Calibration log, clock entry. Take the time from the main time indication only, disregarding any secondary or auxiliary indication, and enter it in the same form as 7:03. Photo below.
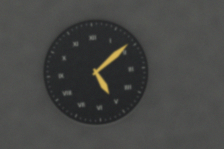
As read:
5:09
